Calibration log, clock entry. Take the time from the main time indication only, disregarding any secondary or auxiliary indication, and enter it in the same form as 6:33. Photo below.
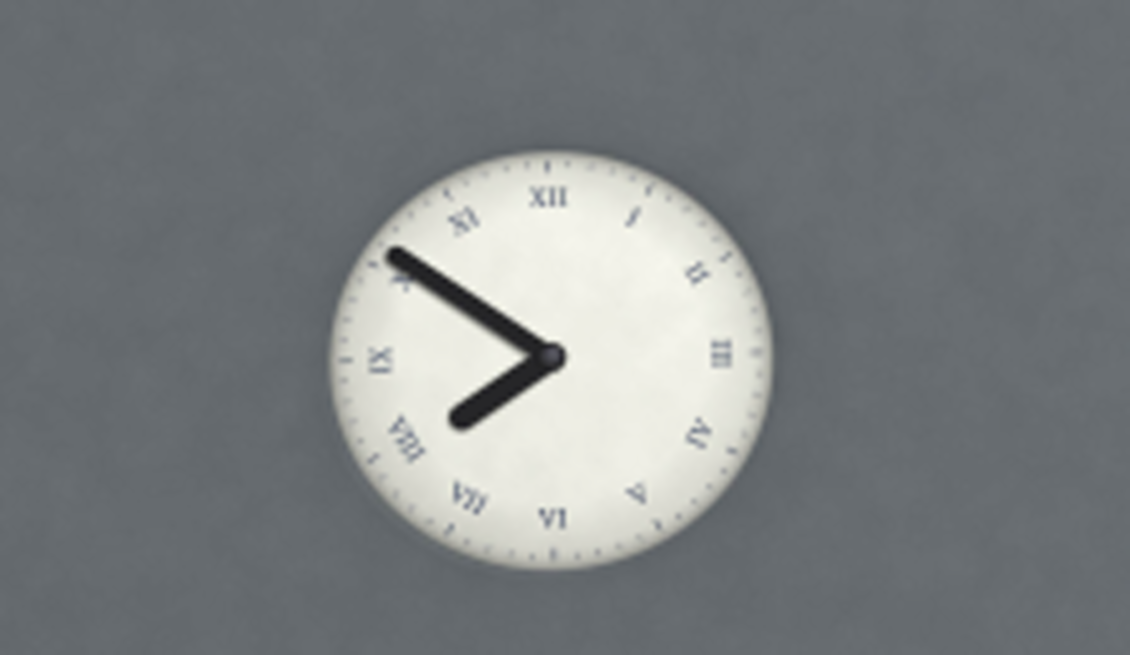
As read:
7:51
